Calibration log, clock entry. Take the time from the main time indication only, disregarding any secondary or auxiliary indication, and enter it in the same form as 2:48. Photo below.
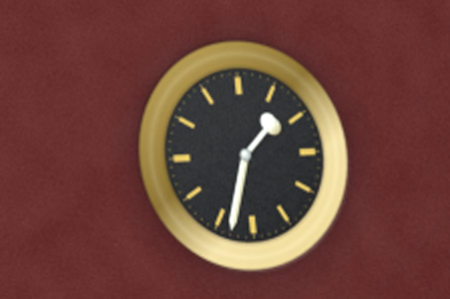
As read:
1:33
